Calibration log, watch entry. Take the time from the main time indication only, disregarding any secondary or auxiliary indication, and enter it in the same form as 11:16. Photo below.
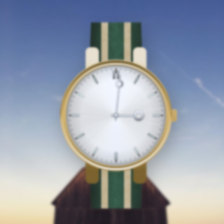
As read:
3:01
